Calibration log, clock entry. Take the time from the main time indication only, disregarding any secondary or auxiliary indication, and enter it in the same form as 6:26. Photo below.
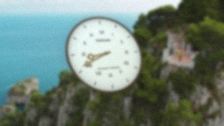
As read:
8:41
